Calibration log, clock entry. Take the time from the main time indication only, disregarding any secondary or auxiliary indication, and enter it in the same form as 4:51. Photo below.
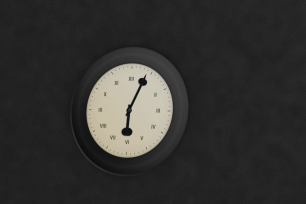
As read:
6:04
